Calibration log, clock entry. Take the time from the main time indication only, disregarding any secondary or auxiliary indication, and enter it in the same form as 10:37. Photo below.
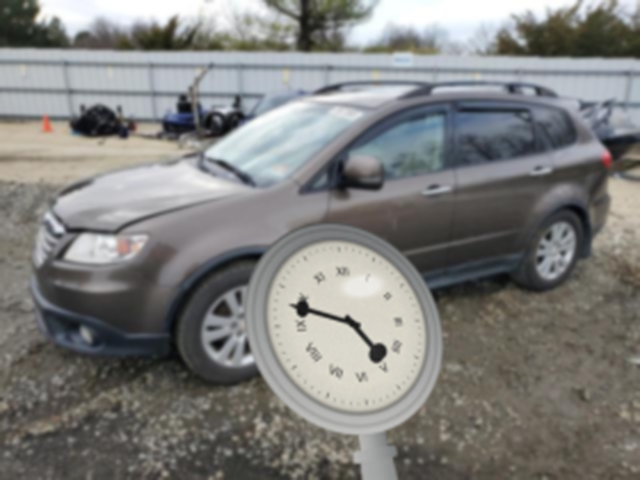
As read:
4:48
